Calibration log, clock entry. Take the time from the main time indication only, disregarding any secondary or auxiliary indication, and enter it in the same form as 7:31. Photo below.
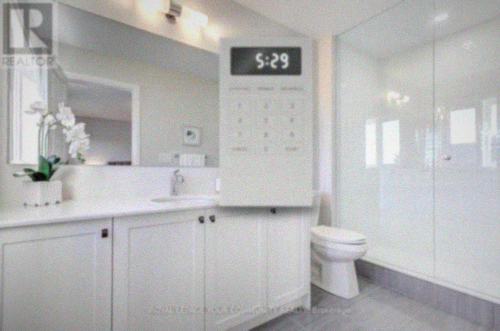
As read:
5:29
